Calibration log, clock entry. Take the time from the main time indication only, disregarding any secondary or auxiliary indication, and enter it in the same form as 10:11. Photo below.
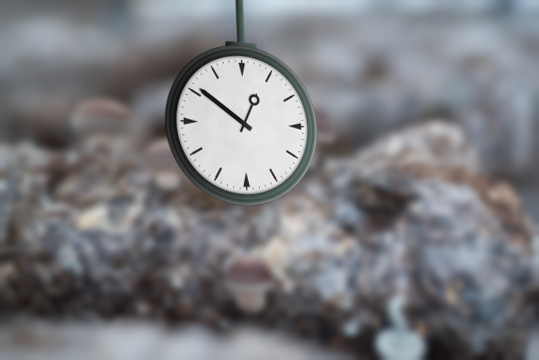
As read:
12:51
